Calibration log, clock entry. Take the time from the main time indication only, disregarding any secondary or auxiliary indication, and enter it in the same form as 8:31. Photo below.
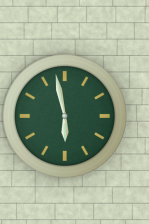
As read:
5:58
